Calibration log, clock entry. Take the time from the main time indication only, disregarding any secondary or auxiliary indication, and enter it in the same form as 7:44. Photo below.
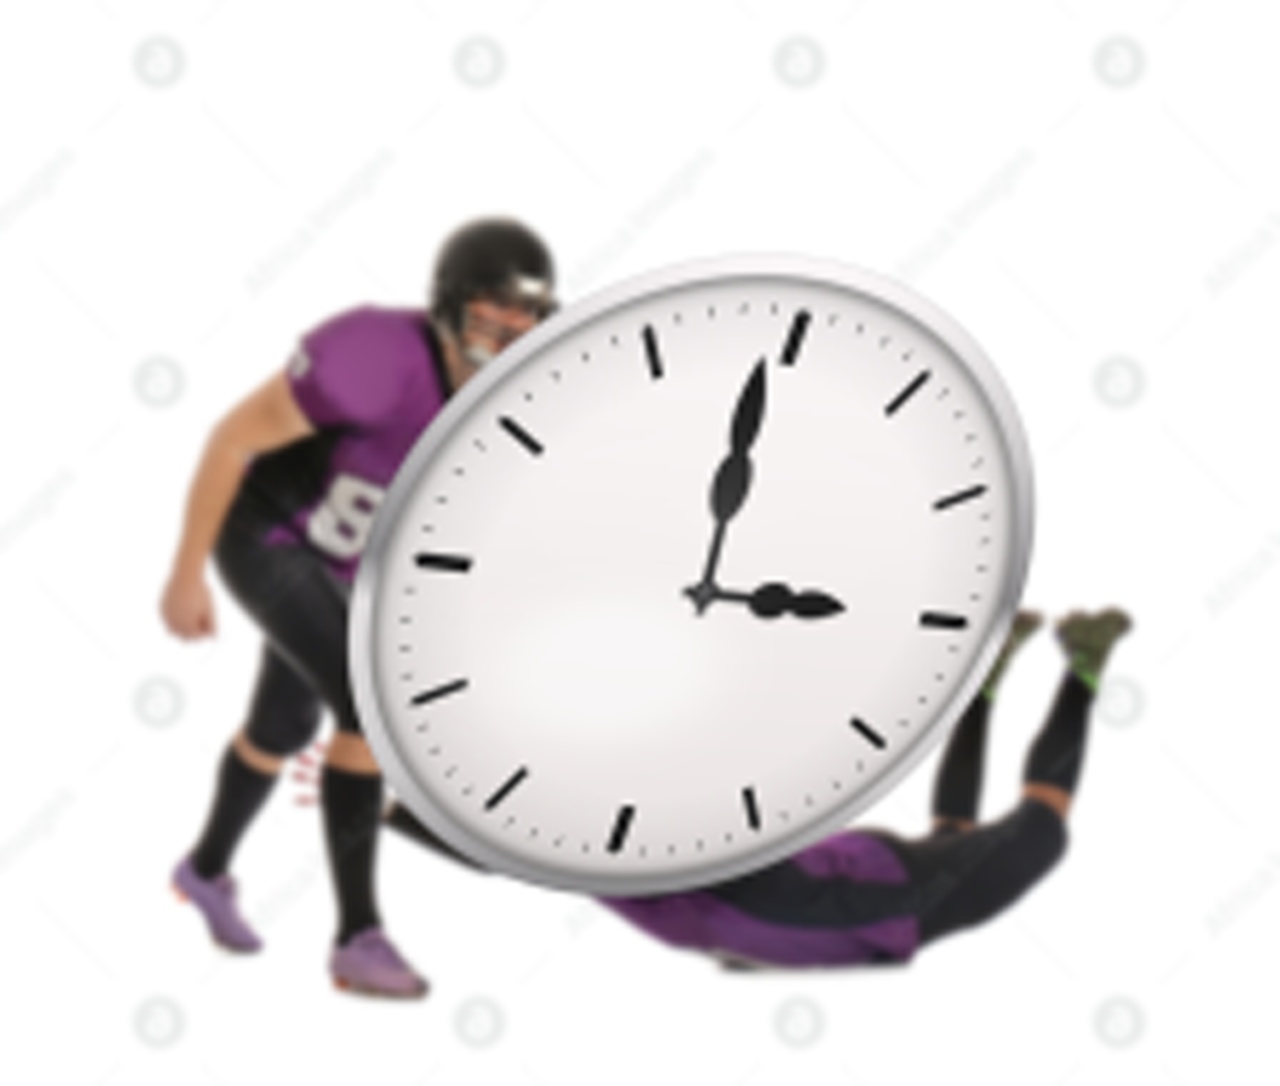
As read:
2:59
